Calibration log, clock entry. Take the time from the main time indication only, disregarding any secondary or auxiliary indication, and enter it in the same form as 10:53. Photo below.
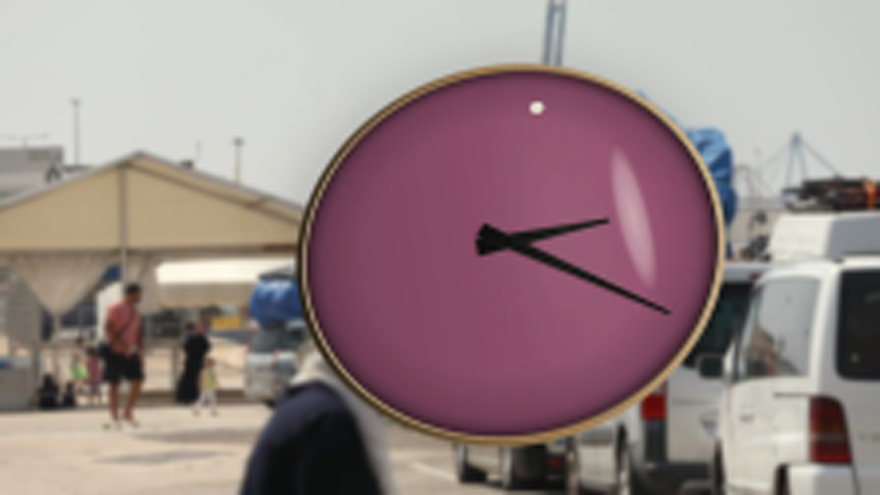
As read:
2:18
